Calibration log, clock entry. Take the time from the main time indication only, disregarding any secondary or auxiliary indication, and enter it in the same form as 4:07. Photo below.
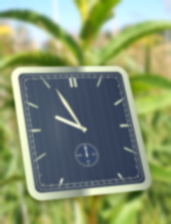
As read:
9:56
